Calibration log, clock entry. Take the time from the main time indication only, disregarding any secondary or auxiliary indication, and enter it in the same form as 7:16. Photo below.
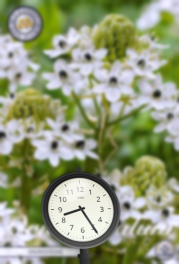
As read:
8:25
